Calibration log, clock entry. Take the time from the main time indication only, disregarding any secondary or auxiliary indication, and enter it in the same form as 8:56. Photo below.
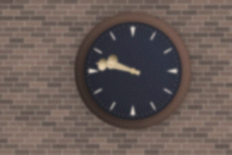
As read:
9:47
